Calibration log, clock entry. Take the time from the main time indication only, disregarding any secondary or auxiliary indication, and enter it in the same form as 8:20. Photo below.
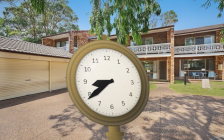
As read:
8:39
